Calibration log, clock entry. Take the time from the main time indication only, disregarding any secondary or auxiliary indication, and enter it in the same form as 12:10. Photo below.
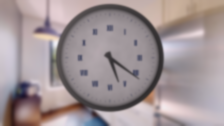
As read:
5:21
